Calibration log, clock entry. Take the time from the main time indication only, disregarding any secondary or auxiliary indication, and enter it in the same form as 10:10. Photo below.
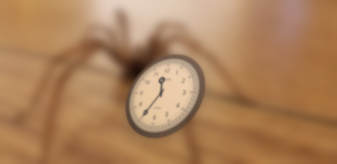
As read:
11:35
